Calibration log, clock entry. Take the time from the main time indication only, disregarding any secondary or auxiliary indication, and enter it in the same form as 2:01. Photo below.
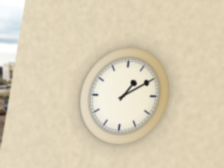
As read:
1:10
